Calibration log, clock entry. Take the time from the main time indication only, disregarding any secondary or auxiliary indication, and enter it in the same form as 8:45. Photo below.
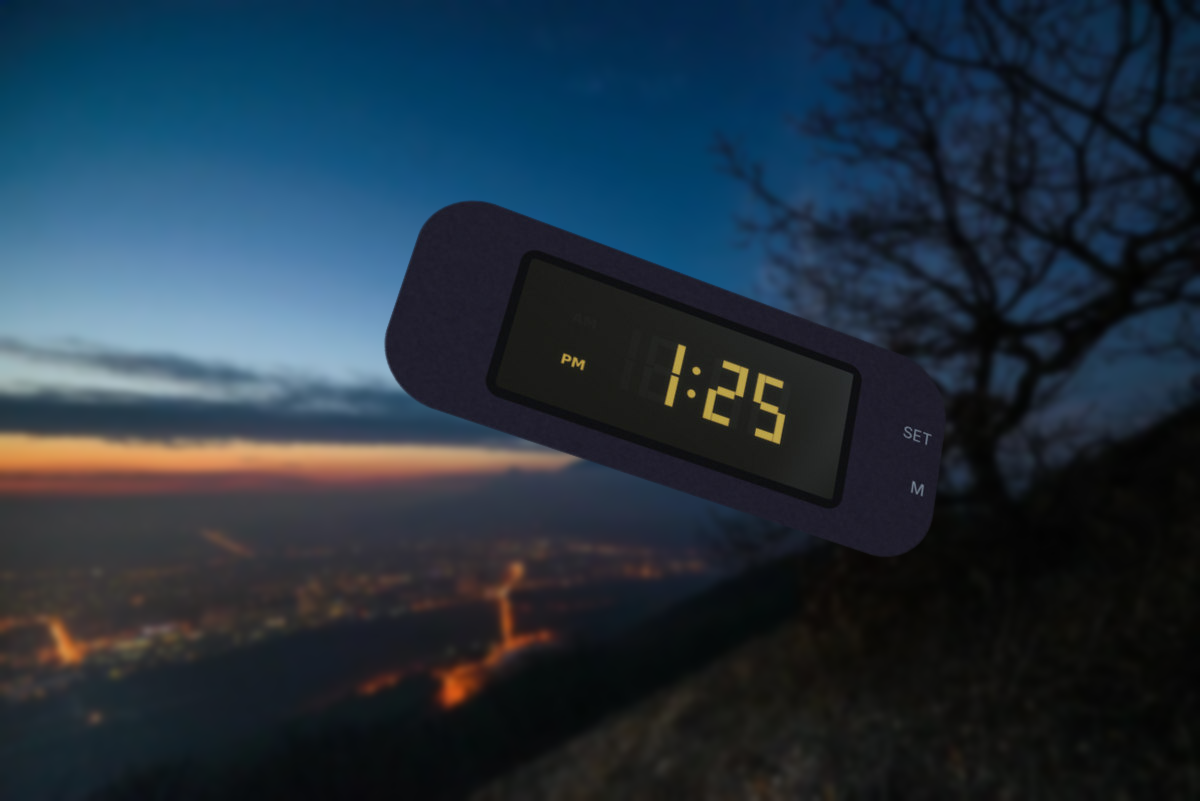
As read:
1:25
